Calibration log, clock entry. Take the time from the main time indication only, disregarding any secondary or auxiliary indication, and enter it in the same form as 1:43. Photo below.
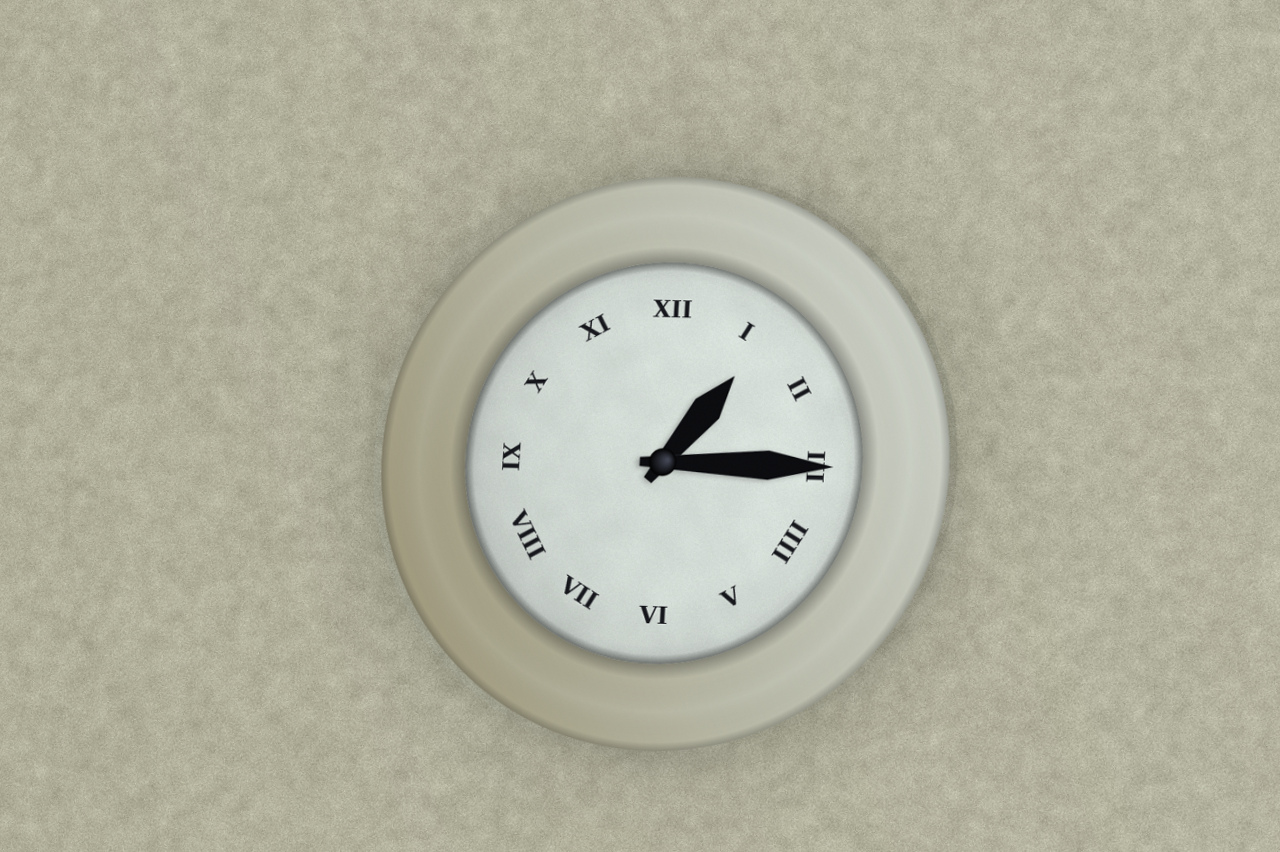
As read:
1:15
